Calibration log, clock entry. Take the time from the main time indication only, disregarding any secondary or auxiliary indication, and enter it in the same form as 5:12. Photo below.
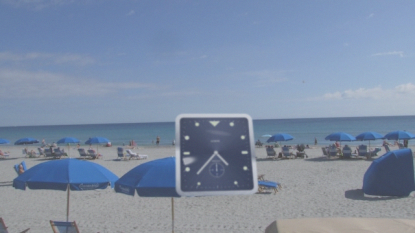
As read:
4:37
